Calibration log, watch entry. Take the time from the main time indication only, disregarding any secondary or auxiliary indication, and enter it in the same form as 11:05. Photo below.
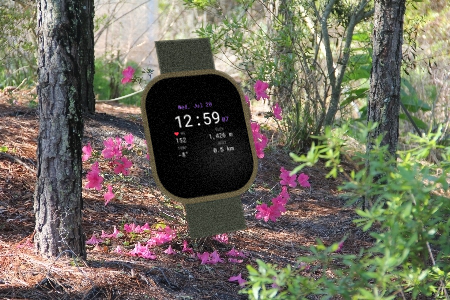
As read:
12:59
